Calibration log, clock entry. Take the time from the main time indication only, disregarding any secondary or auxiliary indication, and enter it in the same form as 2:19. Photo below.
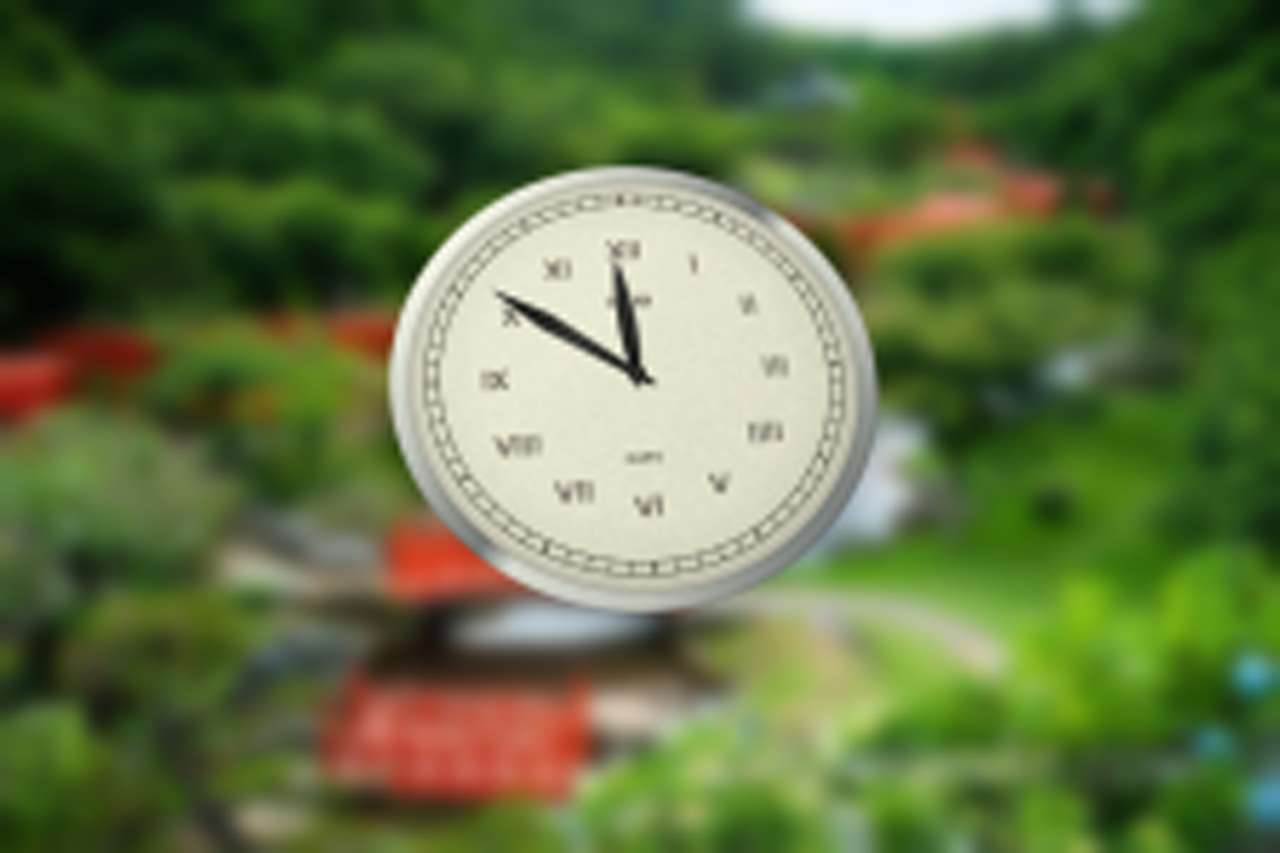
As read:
11:51
